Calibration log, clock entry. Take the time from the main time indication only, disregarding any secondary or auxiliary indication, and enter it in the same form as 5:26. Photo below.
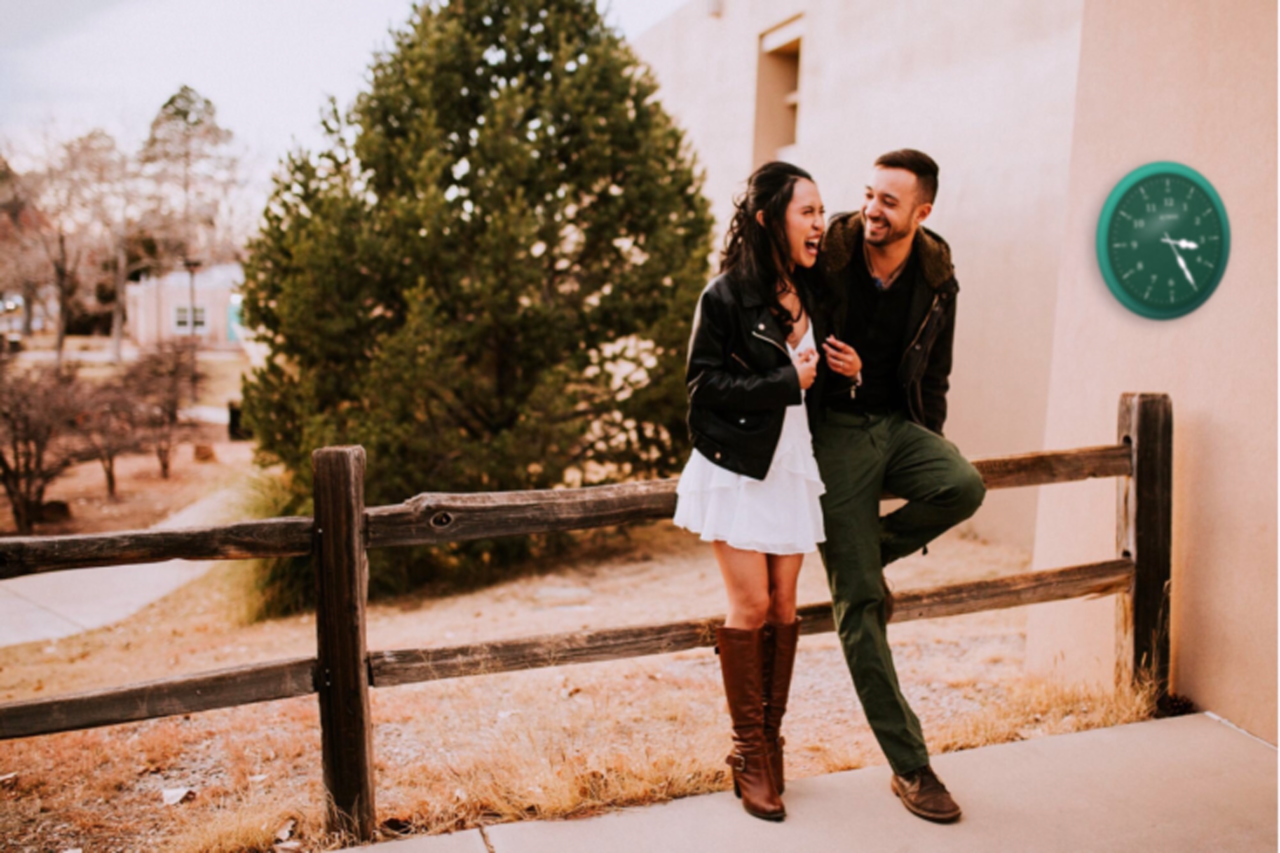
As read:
3:25
